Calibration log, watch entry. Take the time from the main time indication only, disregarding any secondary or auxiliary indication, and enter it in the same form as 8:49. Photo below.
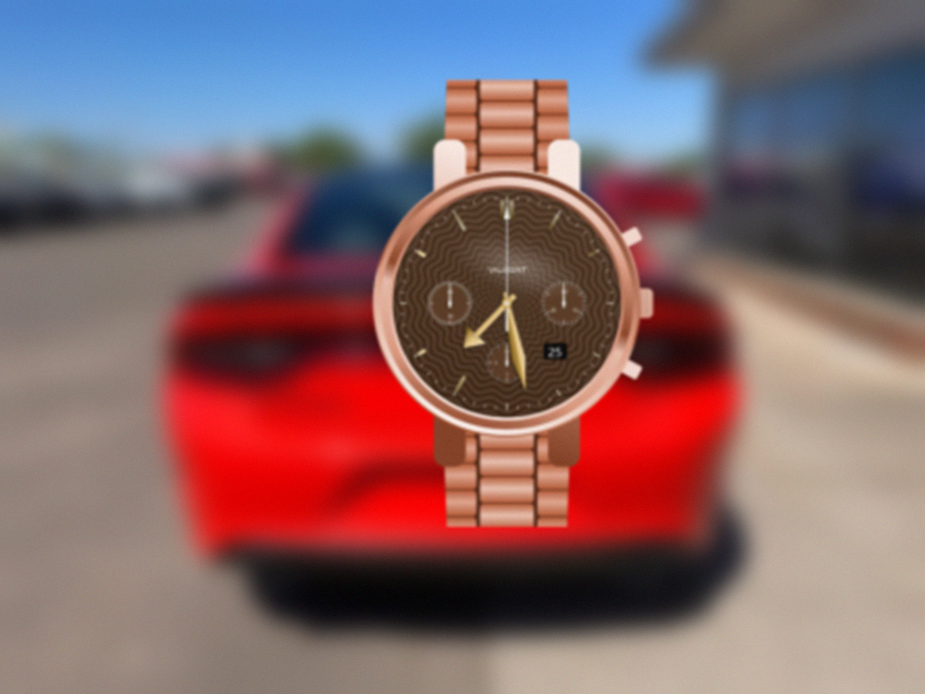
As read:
7:28
